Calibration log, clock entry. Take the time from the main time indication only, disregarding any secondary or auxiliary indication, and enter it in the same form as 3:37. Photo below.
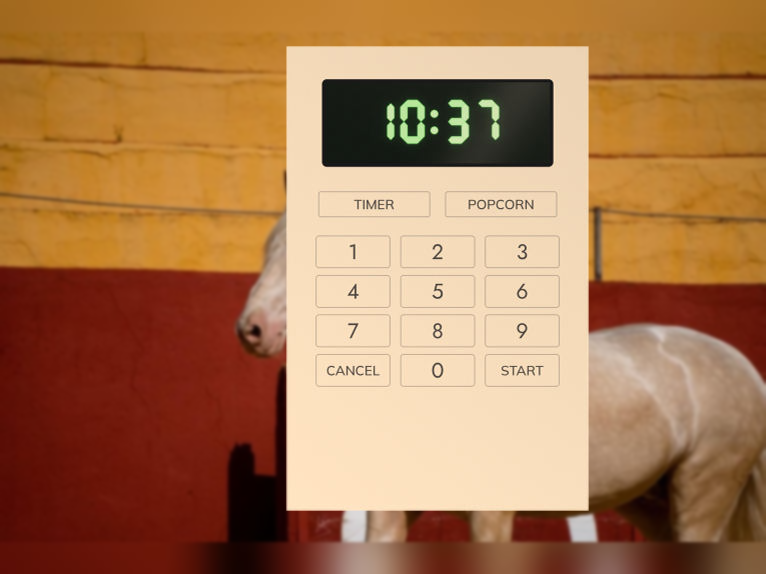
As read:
10:37
